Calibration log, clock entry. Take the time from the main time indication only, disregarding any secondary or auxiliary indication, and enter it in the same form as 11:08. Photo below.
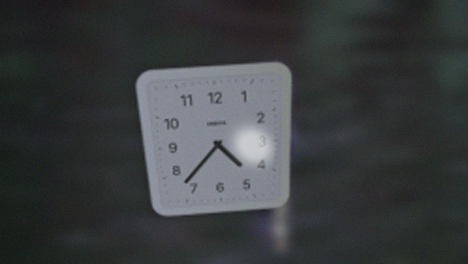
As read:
4:37
